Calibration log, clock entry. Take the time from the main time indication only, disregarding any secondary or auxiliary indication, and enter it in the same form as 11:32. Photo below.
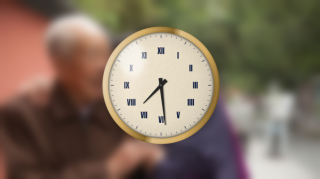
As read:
7:29
